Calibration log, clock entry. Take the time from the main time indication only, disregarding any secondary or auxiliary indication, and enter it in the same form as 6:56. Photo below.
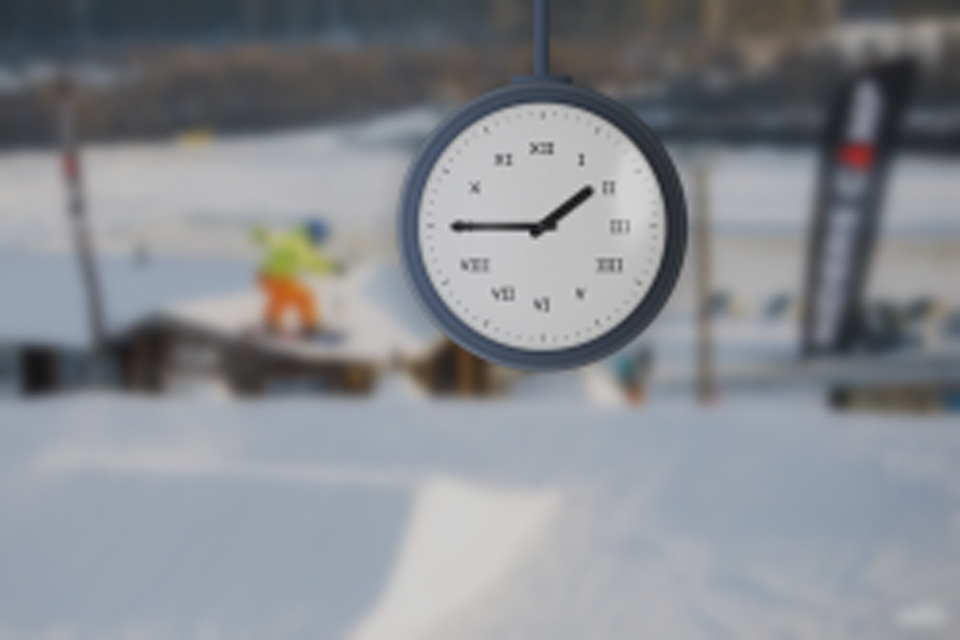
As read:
1:45
